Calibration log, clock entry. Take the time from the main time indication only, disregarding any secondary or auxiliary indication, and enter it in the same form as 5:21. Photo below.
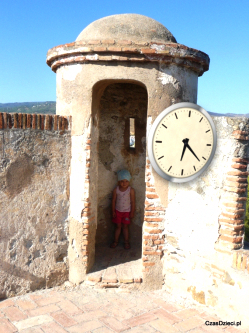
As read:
6:22
